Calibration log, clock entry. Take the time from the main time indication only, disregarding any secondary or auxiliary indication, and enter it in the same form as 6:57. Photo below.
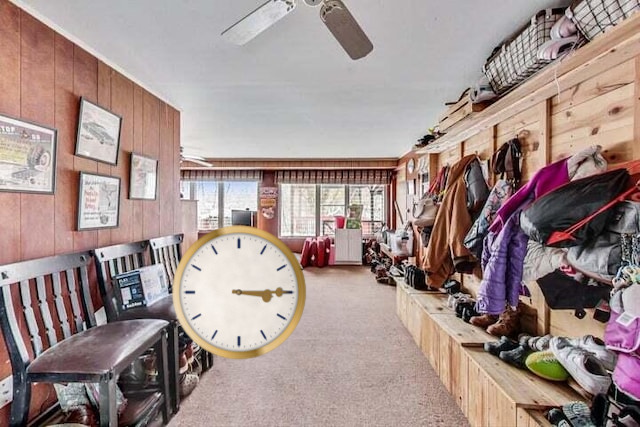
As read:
3:15
